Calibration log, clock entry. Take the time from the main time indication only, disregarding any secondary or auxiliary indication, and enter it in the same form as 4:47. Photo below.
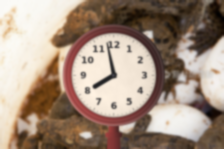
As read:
7:58
